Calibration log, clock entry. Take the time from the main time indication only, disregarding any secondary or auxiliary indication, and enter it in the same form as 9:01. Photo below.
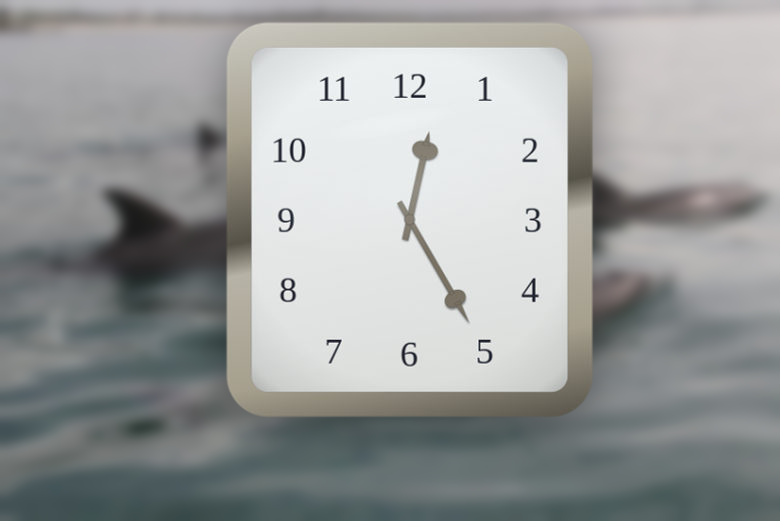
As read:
12:25
